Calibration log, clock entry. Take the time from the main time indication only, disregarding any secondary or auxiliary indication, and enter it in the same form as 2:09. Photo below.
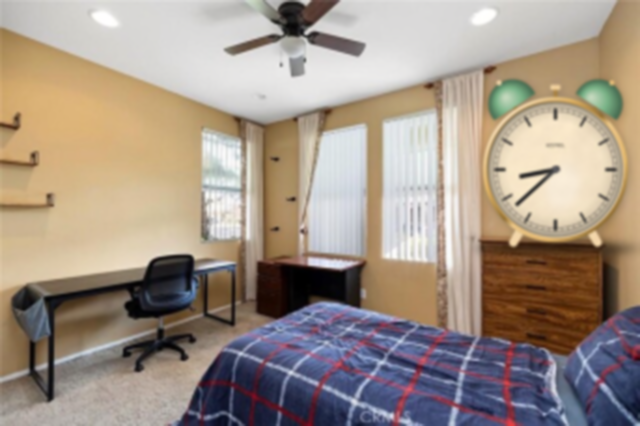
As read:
8:38
